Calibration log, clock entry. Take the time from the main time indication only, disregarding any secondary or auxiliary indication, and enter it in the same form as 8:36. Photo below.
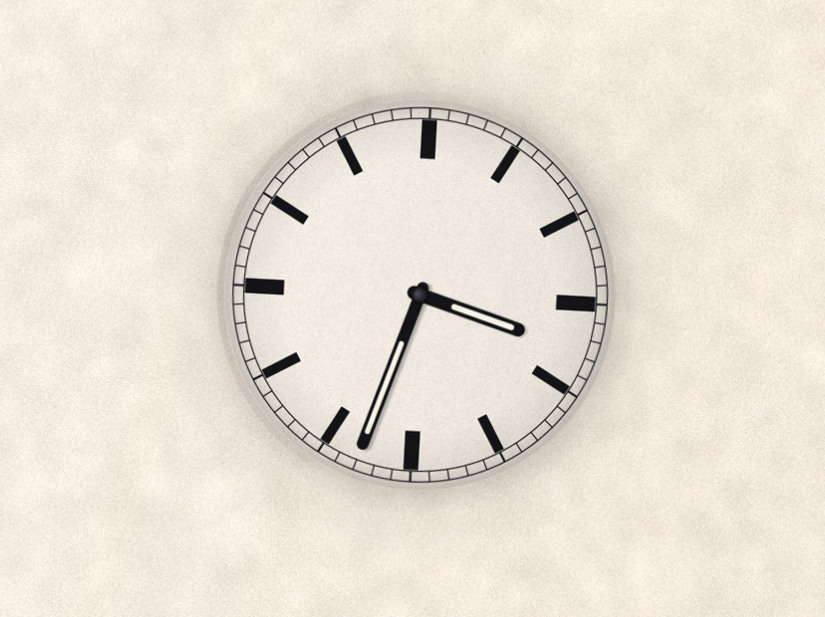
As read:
3:33
